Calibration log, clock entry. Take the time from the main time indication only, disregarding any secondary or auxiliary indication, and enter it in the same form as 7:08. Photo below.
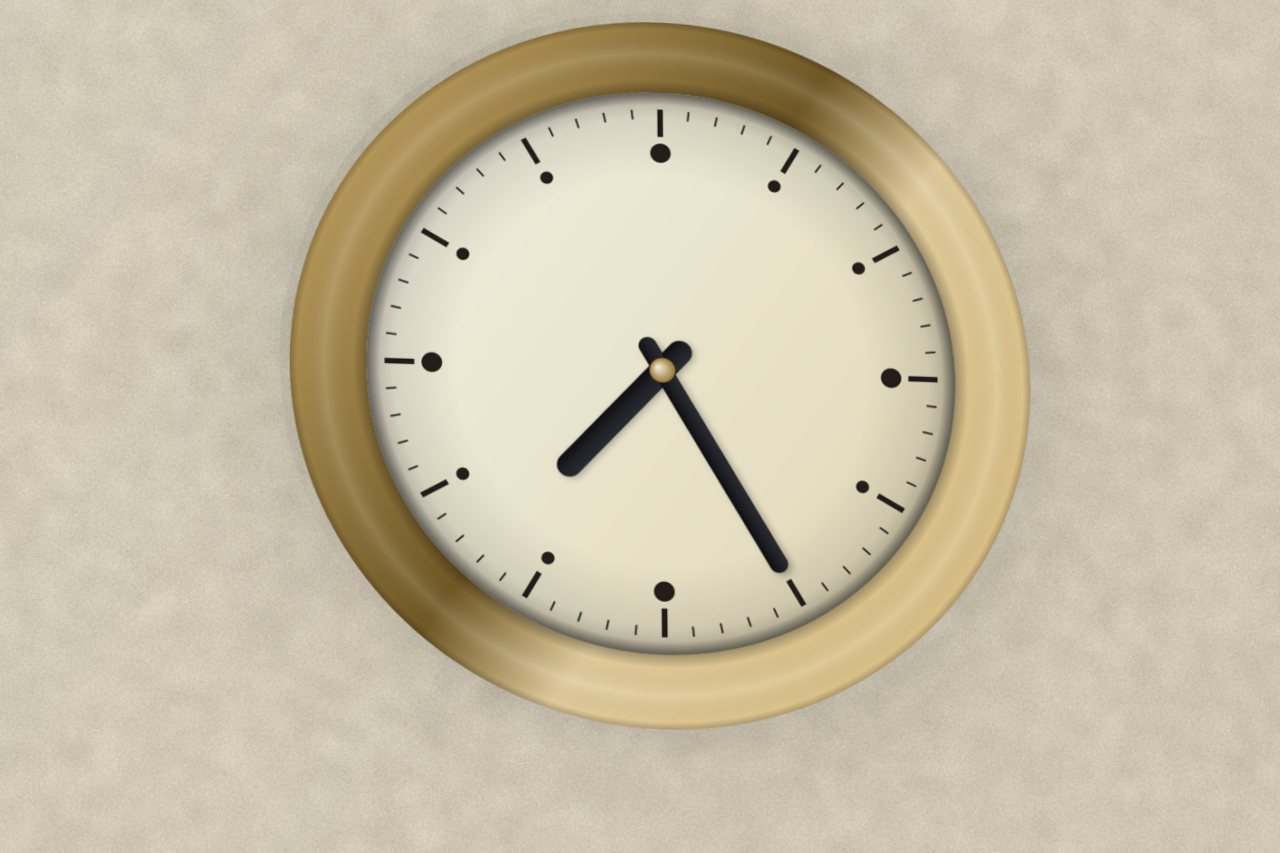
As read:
7:25
